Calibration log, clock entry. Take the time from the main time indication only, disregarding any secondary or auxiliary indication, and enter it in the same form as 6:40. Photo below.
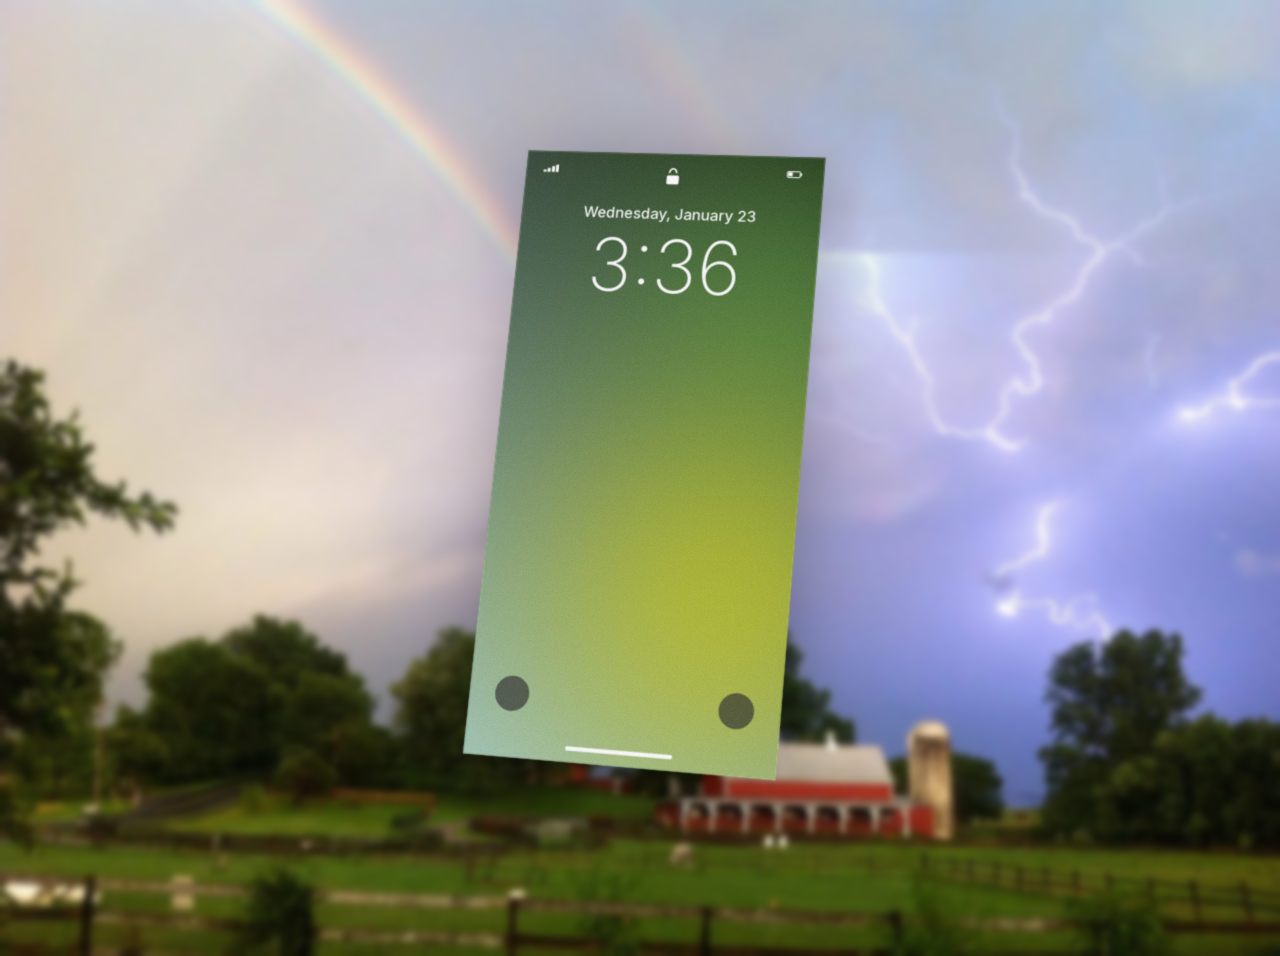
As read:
3:36
